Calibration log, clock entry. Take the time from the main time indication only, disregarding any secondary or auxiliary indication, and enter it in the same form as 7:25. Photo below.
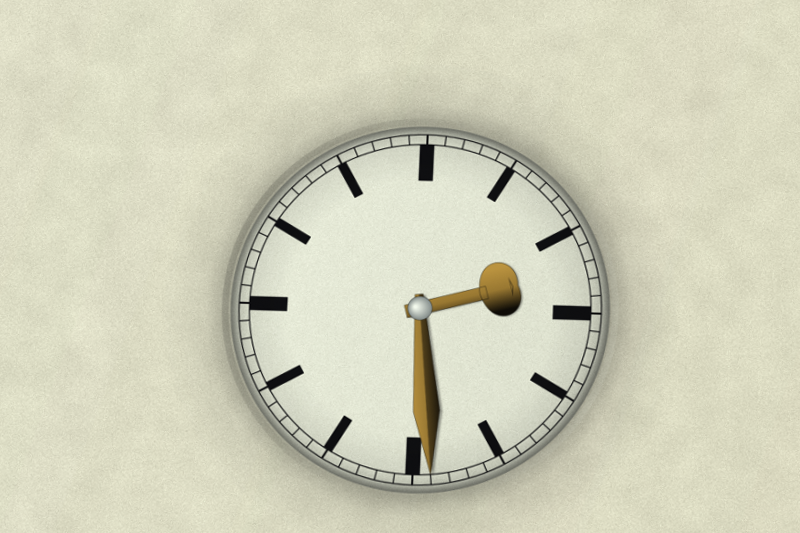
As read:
2:29
